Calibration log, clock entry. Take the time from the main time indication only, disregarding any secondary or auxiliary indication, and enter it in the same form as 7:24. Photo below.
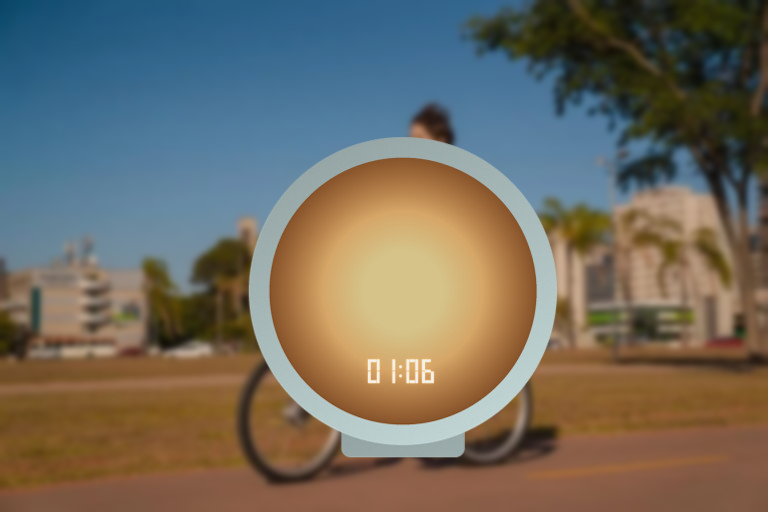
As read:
1:06
